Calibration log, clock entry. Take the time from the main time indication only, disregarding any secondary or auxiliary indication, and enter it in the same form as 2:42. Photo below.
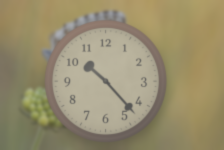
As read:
10:23
